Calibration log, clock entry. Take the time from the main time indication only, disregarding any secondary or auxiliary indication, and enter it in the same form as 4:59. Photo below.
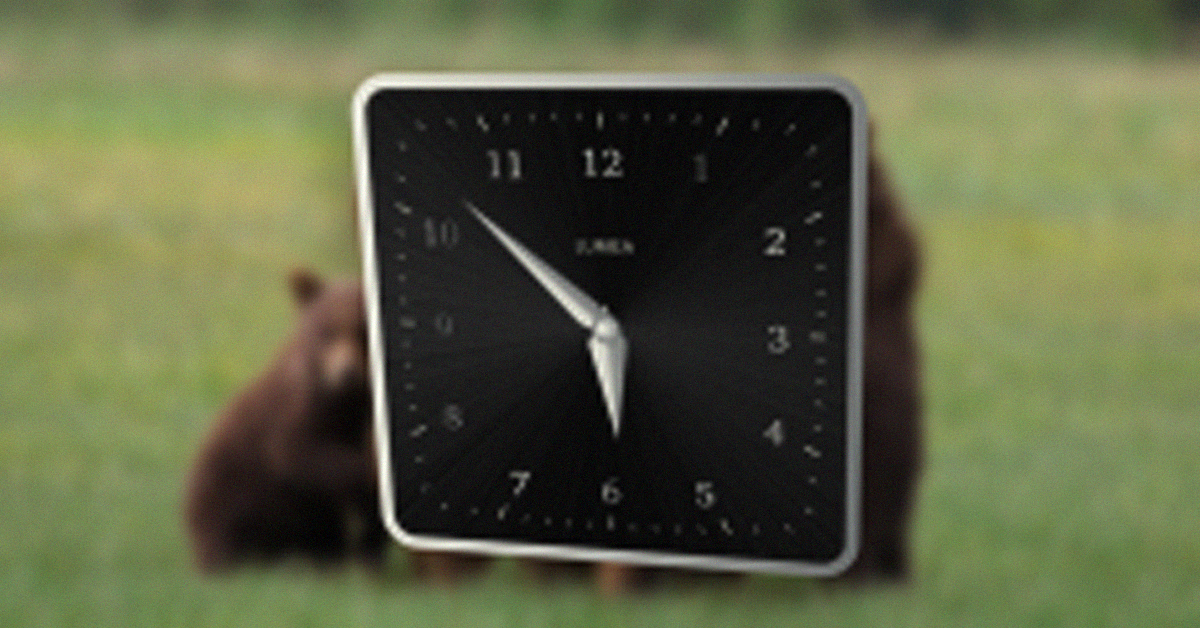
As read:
5:52
